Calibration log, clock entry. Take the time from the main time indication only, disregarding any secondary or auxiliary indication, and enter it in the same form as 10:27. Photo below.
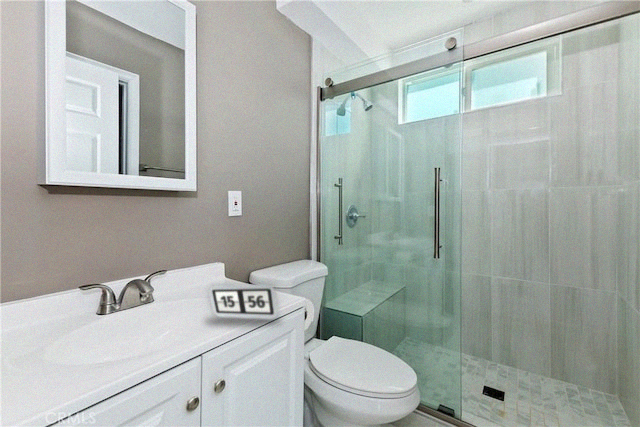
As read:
15:56
